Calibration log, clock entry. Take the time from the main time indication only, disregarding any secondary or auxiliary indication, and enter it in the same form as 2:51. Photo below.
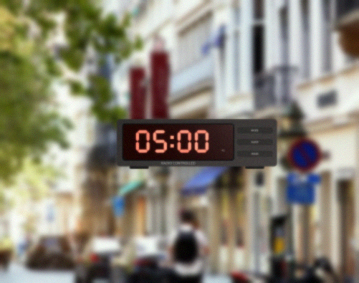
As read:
5:00
